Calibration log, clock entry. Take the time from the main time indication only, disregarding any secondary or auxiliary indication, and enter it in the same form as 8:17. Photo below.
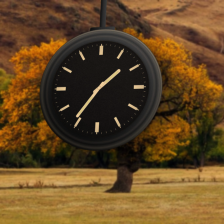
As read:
1:36
